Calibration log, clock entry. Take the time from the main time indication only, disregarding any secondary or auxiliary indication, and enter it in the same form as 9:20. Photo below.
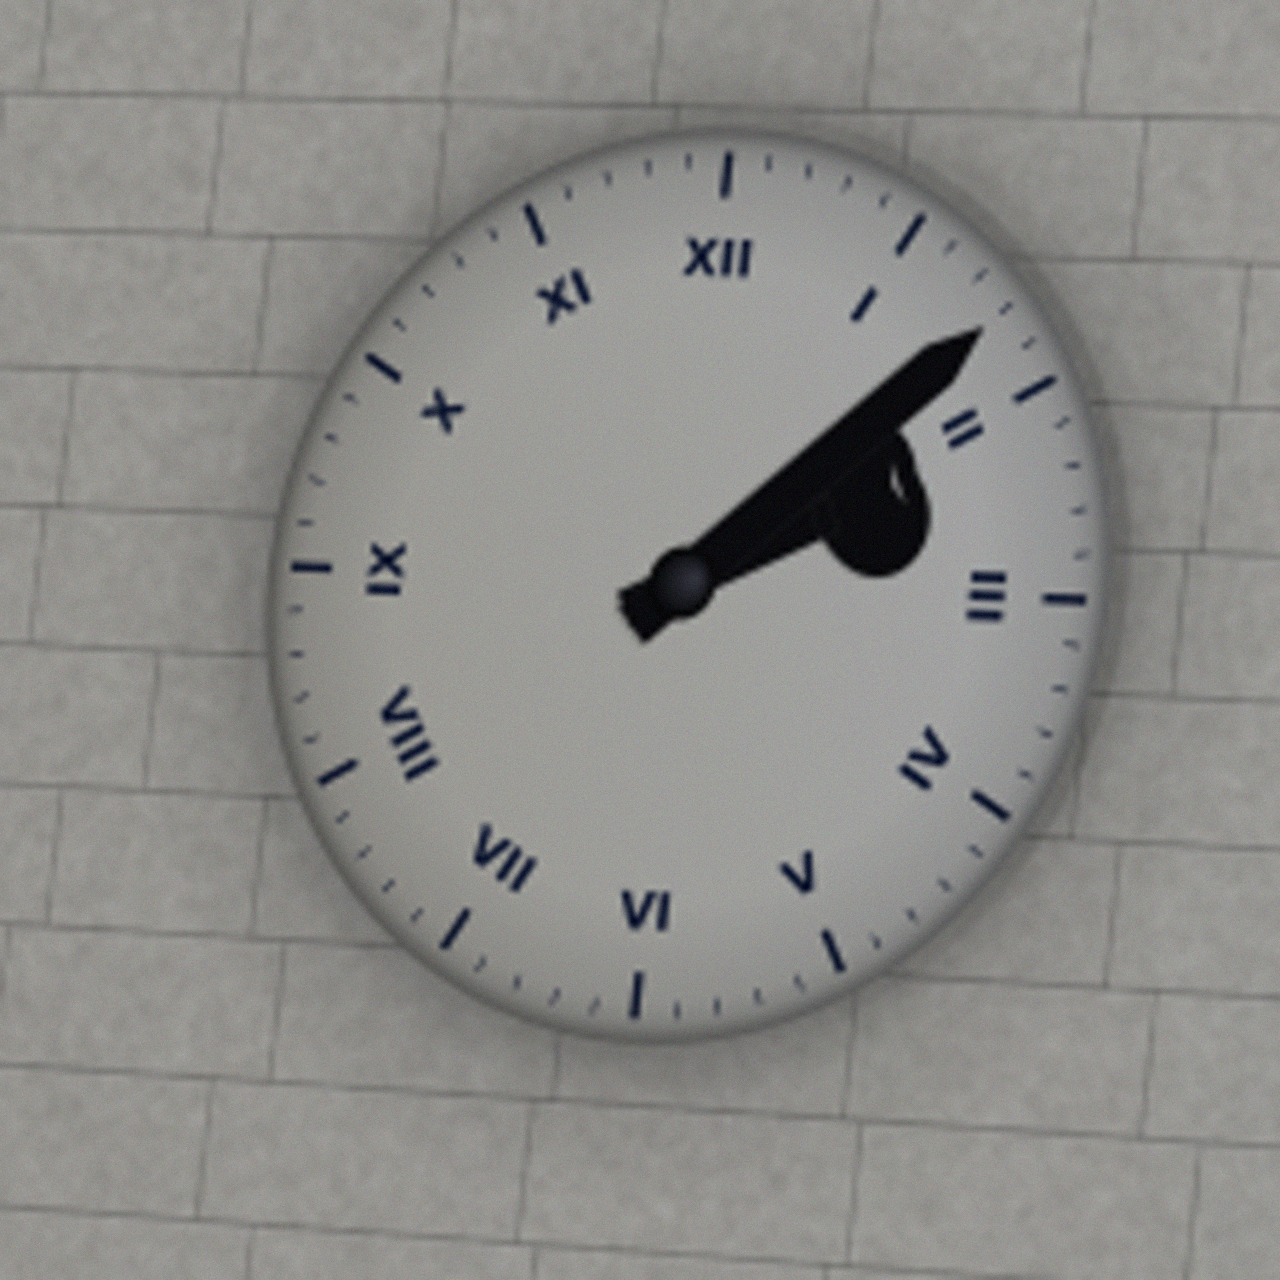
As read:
2:08
